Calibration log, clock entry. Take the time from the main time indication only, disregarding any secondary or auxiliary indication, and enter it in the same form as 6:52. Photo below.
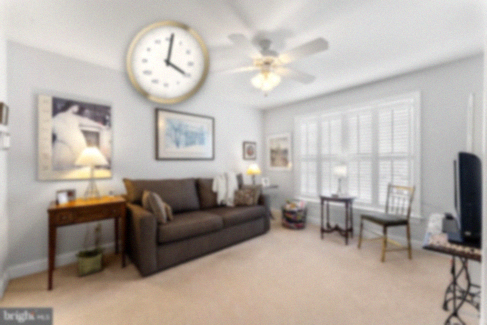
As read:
4:01
